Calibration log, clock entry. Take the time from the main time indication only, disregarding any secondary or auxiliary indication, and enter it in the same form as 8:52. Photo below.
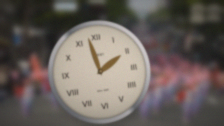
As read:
1:58
